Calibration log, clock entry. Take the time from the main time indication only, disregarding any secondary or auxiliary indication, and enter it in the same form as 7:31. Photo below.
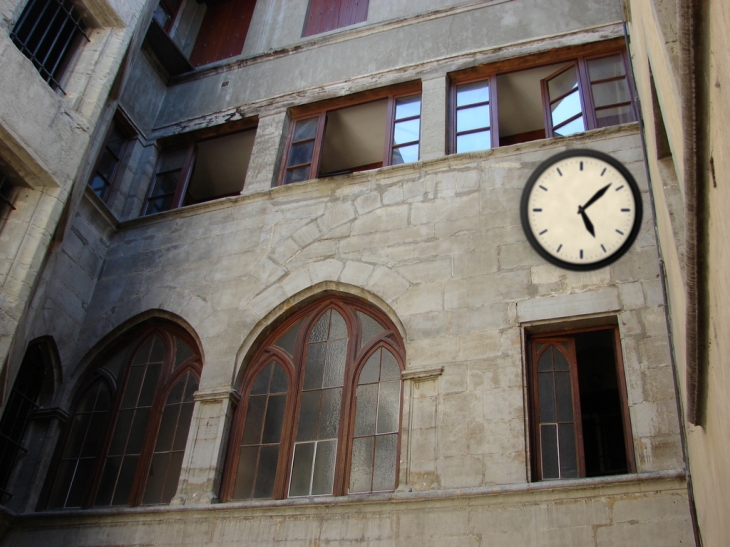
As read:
5:08
